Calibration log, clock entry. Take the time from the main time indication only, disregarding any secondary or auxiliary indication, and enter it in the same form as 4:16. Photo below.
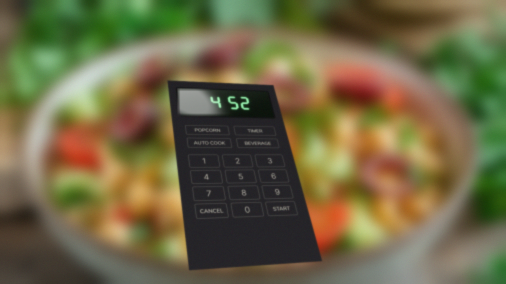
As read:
4:52
